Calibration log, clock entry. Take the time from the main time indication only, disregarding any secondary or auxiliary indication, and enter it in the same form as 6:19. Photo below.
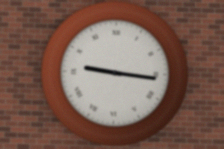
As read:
9:16
